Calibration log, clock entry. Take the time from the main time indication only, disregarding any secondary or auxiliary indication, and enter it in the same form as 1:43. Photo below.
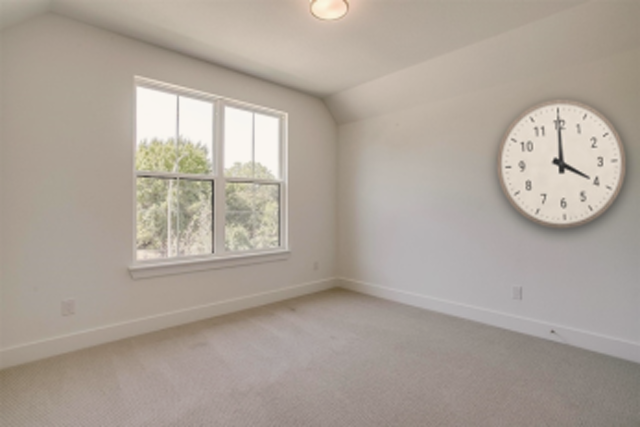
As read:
4:00
